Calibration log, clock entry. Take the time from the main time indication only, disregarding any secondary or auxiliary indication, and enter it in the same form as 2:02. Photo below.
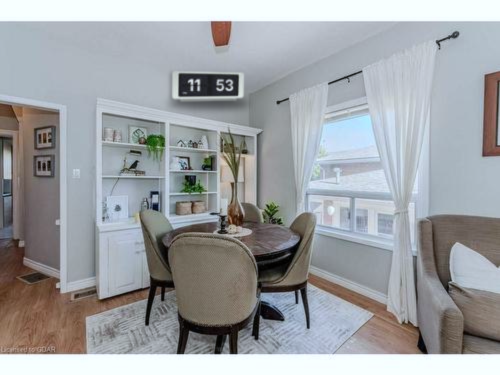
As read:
11:53
